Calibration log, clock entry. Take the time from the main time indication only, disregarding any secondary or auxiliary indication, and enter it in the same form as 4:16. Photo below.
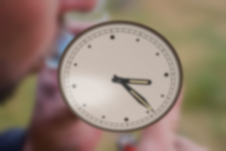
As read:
3:24
